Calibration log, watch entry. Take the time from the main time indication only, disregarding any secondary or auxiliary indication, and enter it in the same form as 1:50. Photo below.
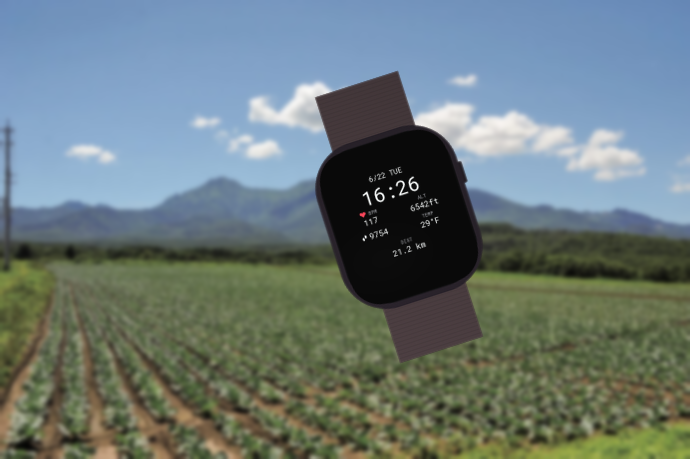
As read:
16:26
